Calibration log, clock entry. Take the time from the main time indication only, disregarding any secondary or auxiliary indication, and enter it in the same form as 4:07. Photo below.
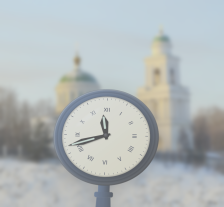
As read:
11:42
